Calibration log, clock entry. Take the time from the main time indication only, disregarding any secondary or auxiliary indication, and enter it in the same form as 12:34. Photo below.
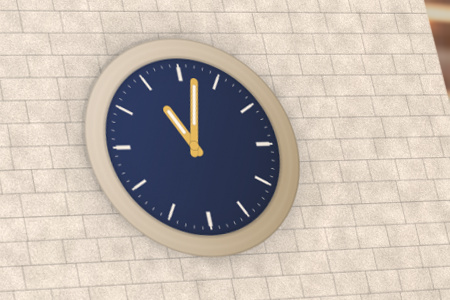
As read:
11:02
